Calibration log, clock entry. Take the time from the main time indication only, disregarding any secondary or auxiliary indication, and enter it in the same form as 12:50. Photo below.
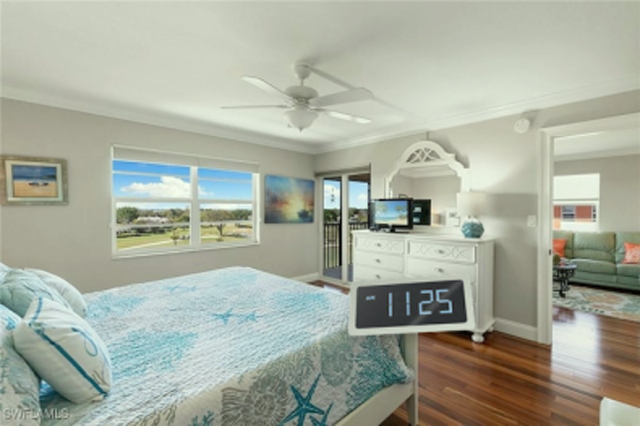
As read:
11:25
